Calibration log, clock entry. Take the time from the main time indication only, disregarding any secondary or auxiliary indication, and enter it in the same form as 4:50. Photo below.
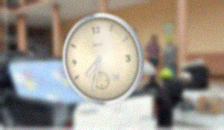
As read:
7:33
